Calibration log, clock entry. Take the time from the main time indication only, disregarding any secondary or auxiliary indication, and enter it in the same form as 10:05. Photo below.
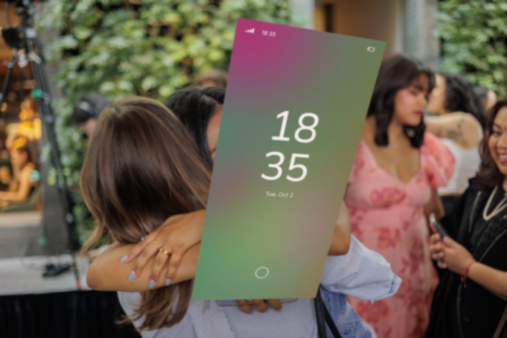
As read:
18:35
